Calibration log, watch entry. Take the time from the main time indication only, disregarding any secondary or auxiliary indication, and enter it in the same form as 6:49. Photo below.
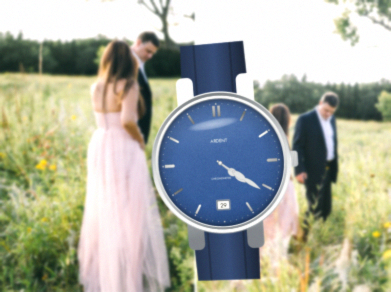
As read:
4:21
